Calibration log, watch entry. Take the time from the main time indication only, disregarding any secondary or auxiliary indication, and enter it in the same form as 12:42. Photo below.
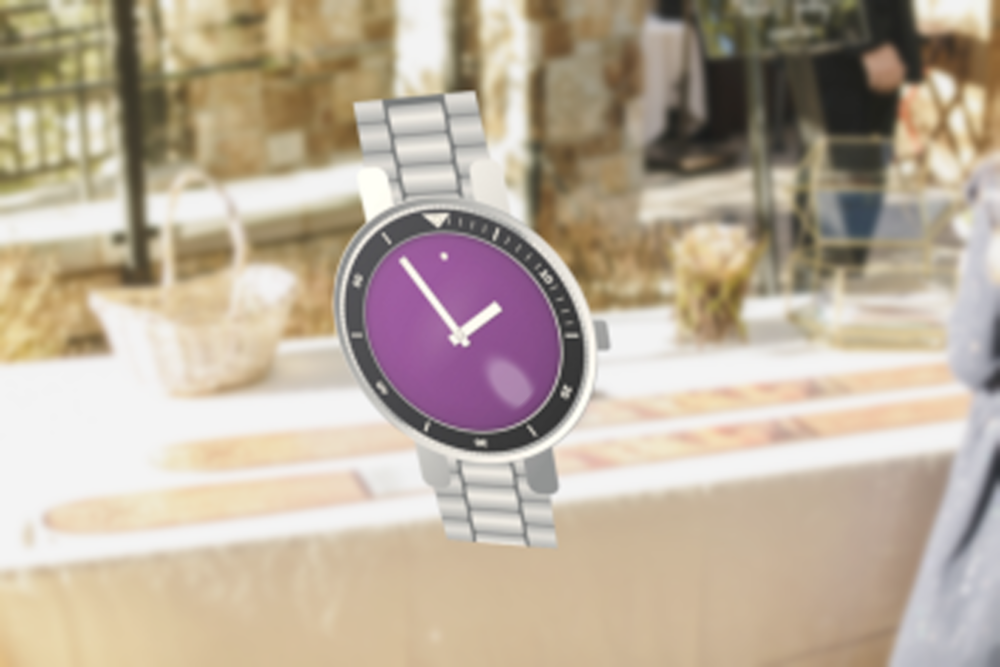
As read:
1:55
